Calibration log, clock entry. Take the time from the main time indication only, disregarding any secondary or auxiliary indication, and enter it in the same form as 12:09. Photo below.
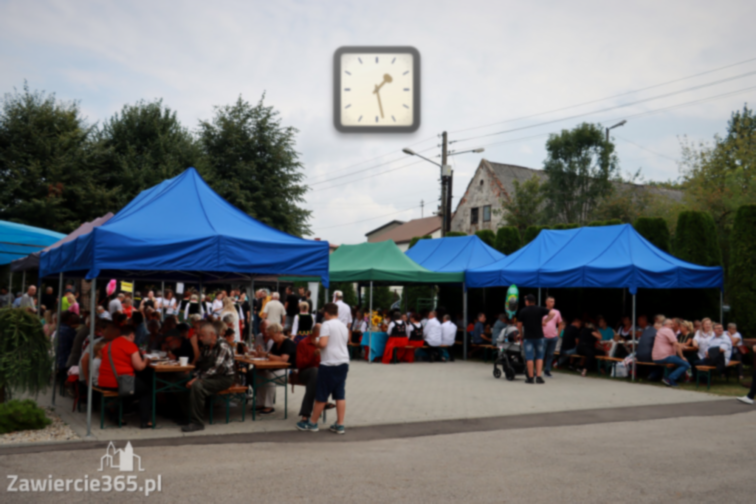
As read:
1:28
